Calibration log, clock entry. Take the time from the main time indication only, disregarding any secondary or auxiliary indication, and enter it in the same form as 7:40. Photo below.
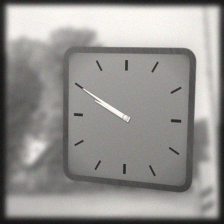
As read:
9:50
